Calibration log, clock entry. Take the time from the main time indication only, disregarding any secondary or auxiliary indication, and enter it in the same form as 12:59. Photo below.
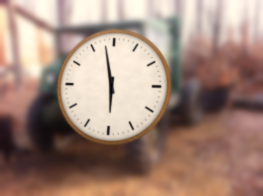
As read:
5:58
